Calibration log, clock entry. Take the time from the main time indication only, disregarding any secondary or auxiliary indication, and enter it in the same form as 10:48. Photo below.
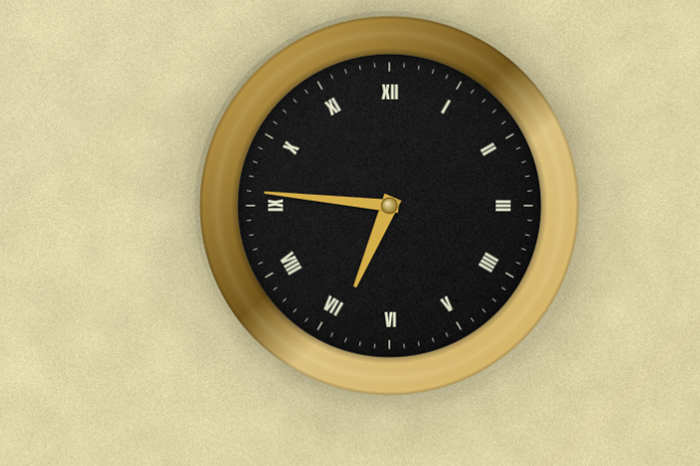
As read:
6:46
